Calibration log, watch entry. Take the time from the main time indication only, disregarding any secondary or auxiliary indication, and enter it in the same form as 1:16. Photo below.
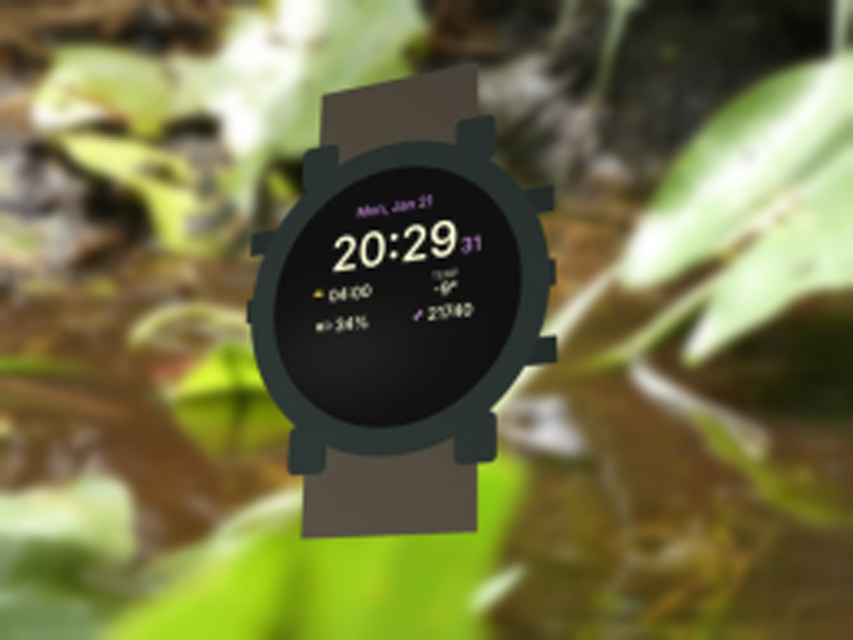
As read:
20:29
